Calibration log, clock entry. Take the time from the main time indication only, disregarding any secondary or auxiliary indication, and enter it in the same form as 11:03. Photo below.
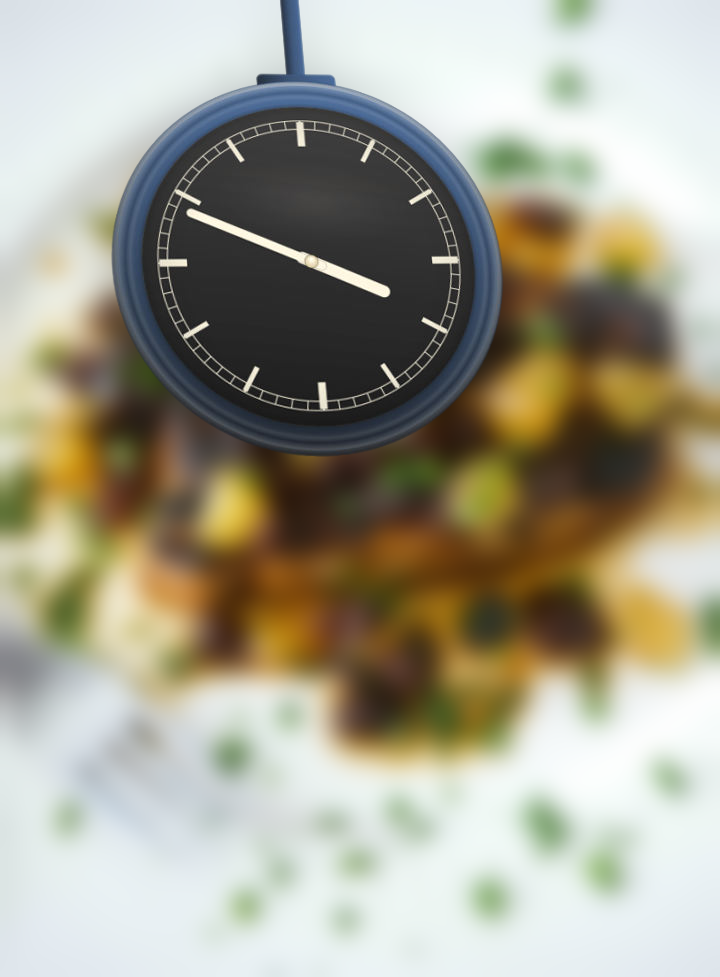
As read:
3:49
